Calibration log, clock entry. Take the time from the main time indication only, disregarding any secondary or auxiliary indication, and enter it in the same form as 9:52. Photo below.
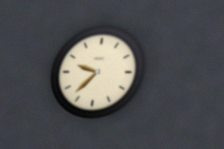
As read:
9:37
